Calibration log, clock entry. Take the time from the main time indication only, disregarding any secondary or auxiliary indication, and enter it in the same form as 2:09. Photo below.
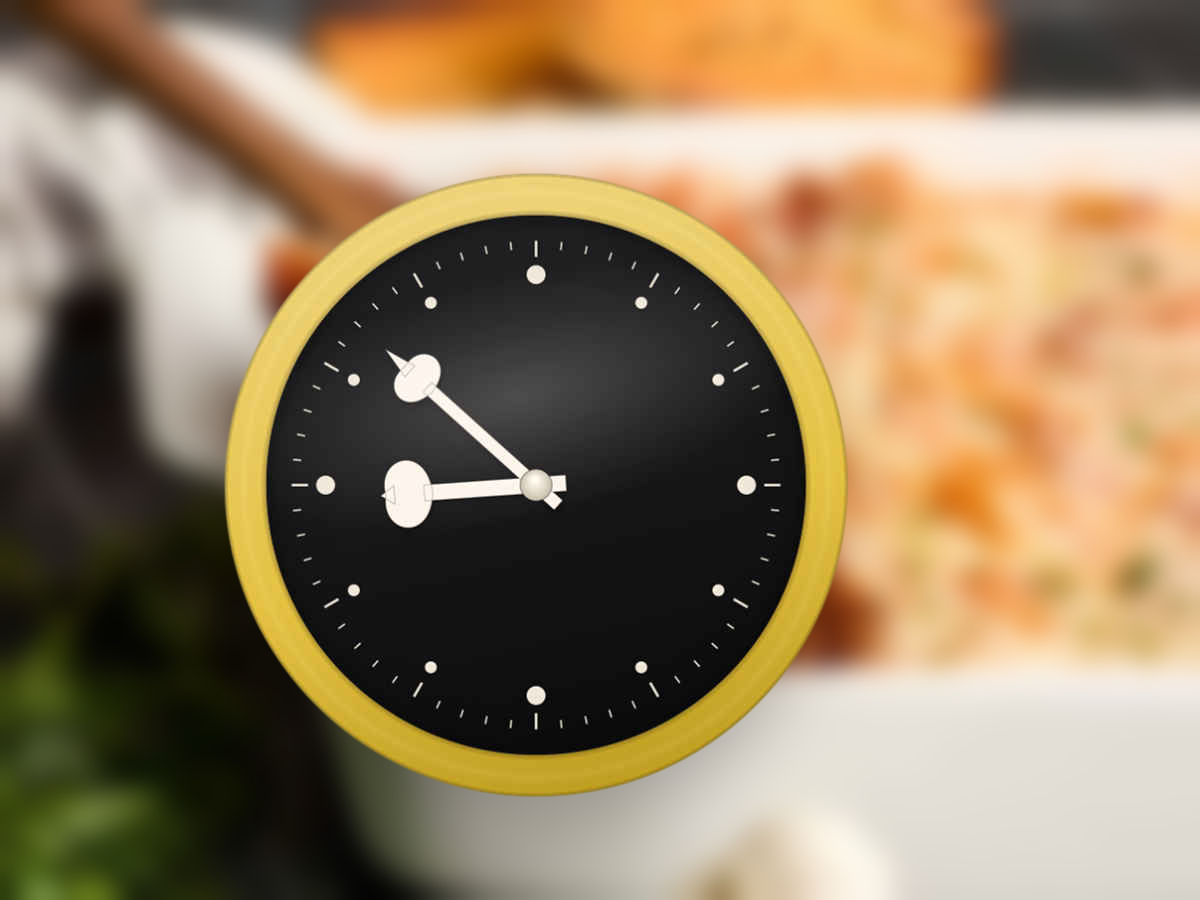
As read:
8:52
